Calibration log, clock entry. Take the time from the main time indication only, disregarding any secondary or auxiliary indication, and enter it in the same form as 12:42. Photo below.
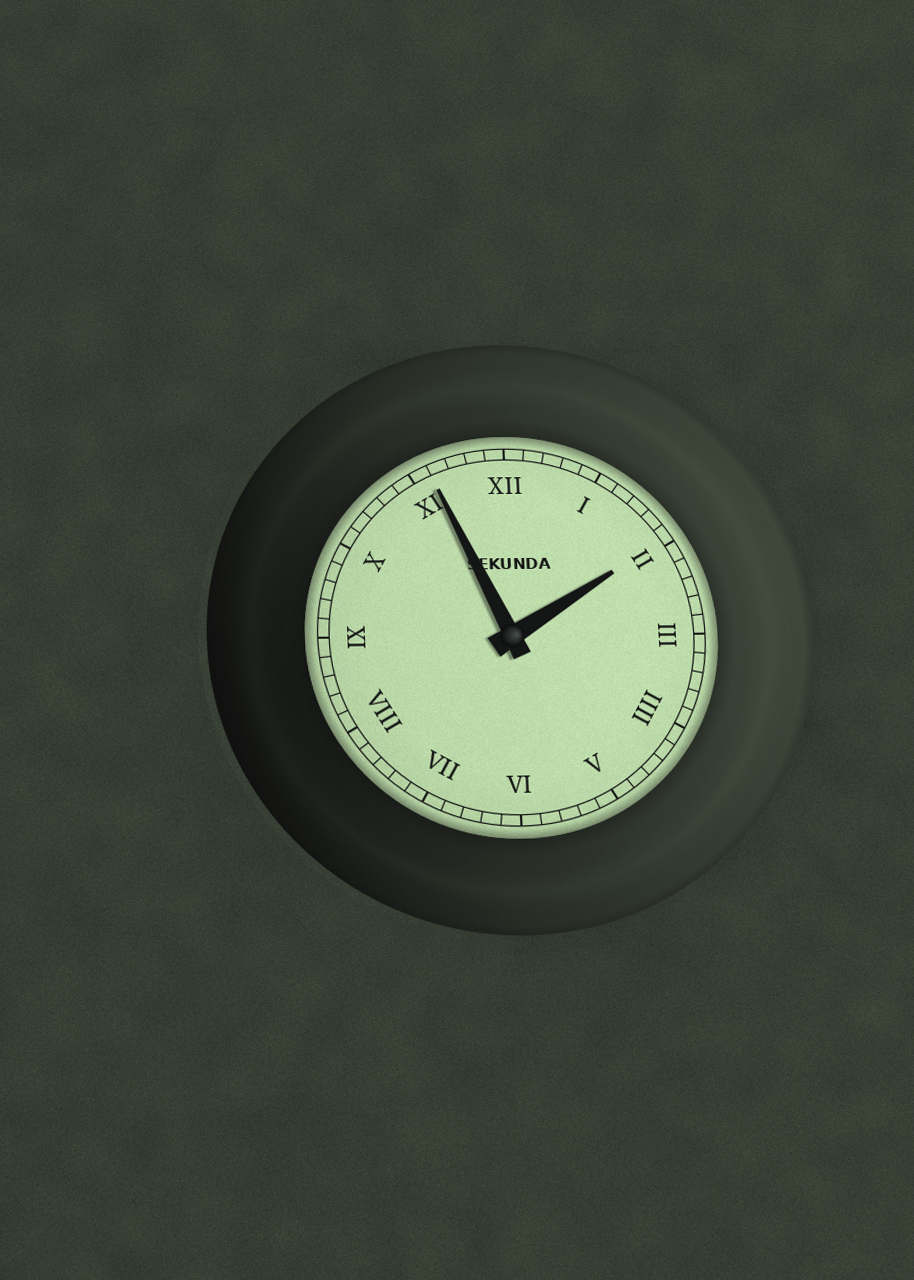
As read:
1:56
